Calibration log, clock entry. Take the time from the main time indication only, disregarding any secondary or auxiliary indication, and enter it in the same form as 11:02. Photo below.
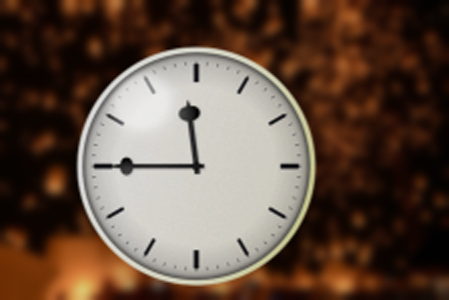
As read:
11:45
